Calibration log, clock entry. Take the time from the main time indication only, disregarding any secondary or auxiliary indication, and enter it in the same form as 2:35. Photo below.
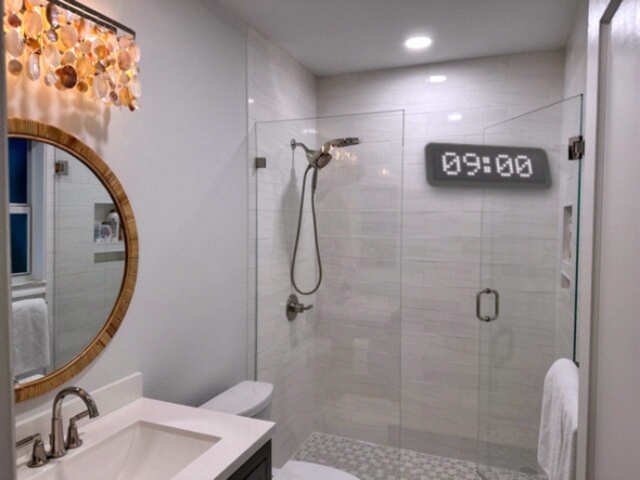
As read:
9:00
